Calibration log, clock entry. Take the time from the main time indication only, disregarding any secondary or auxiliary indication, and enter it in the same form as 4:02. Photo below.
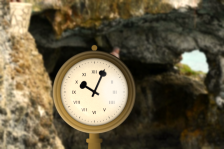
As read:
10:04
